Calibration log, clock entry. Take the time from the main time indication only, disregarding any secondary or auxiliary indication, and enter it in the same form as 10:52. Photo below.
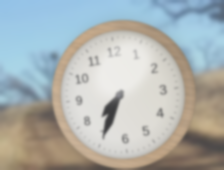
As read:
7:35
